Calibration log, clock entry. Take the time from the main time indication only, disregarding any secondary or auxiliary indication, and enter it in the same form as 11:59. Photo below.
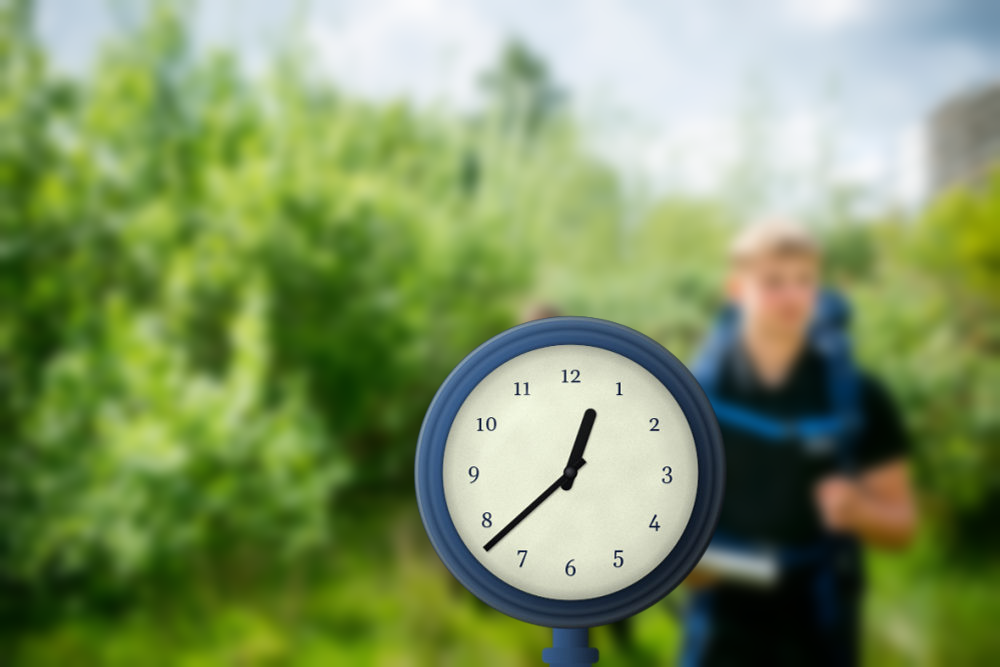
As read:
12:38
